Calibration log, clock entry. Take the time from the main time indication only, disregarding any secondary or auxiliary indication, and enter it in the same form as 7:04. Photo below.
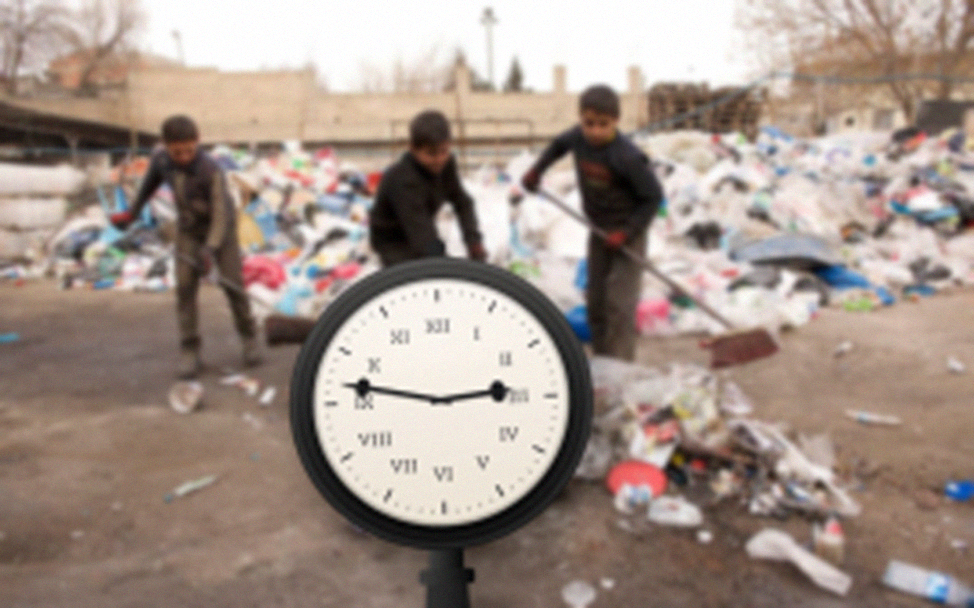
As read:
2:47
